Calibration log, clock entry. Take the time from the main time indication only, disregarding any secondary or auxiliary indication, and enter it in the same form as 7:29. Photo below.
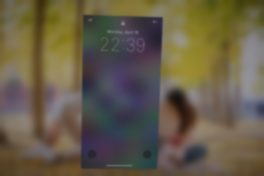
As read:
22:39
